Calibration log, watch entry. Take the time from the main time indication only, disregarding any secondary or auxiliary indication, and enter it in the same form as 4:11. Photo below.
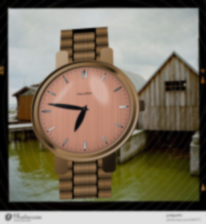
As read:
6:47
